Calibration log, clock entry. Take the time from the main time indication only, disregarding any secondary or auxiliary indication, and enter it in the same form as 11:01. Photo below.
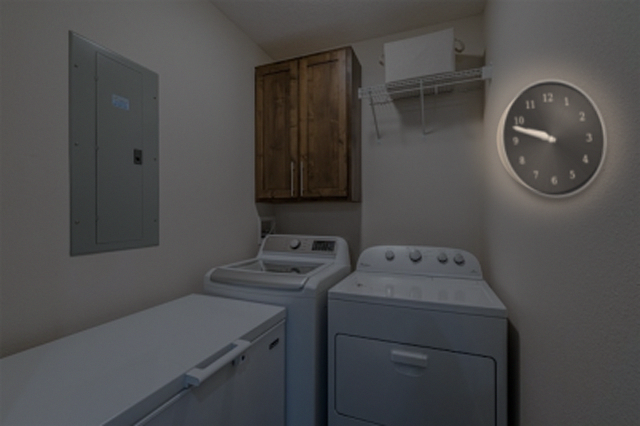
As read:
9:48
